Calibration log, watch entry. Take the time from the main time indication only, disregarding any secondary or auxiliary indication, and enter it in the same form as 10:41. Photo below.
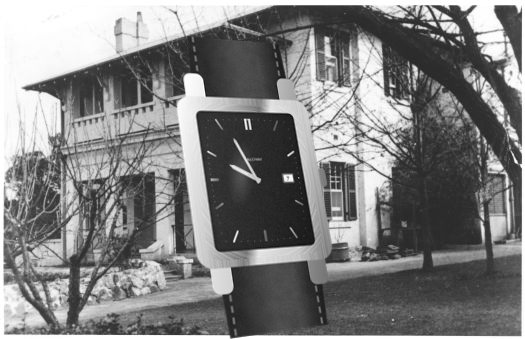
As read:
9:56
